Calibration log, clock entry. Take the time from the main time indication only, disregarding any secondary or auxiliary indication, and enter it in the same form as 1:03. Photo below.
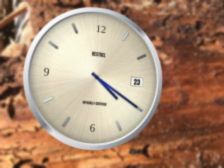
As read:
4:20
